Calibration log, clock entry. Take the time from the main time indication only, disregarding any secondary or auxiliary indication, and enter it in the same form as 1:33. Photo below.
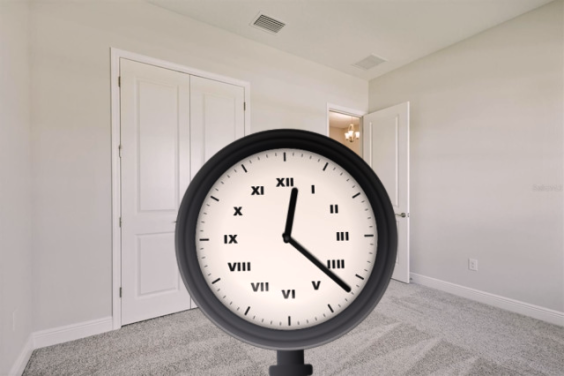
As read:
12:22
